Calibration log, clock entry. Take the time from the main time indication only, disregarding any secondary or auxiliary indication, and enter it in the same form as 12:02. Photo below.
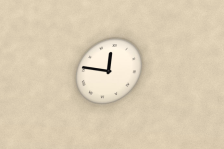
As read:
11:46
